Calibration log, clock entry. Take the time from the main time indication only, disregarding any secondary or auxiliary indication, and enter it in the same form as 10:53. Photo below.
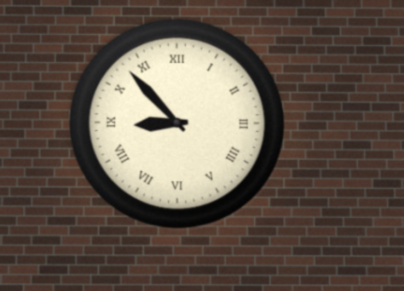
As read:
8:53
